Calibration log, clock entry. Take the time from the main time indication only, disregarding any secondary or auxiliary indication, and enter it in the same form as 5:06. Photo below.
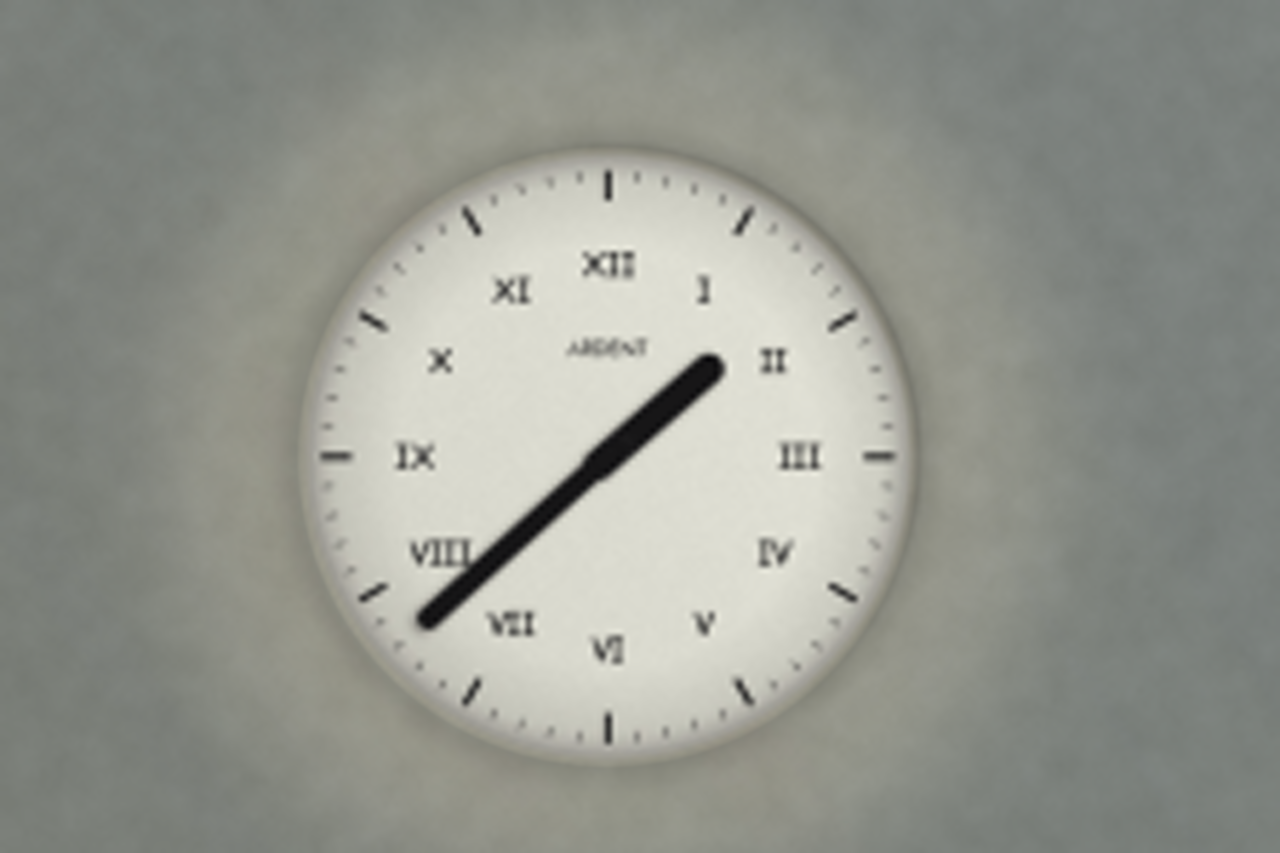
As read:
1:38
